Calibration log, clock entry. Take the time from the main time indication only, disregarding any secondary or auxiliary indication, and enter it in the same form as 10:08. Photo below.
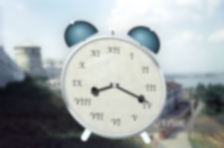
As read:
8:19
